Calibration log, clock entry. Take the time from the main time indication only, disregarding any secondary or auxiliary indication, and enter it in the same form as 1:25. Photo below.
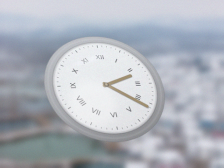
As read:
2:21
